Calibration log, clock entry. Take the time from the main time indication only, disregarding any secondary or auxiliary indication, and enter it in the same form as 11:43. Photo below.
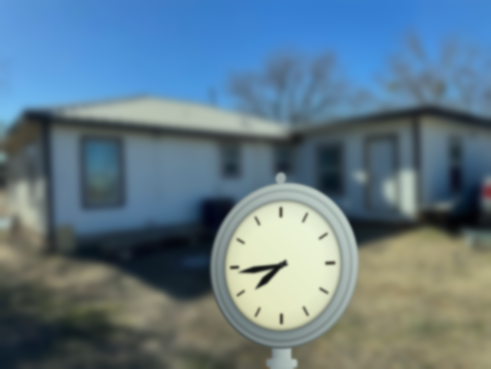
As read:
7:44
